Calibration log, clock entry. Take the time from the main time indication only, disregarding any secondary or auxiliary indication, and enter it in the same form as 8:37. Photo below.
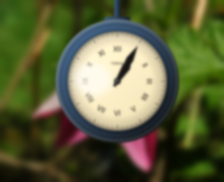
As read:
1:05
